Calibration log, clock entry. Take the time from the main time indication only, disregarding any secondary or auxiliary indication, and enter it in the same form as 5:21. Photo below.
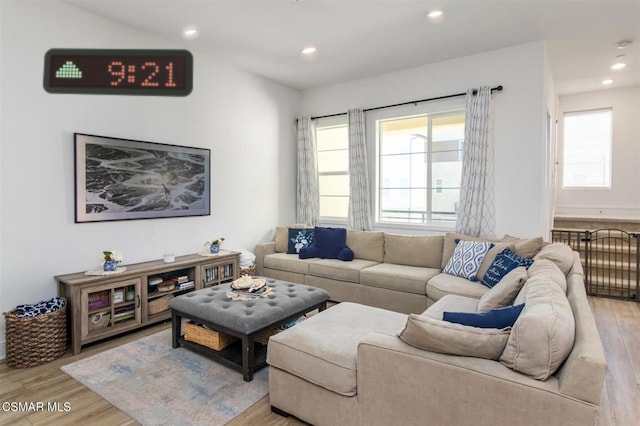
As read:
9:21
